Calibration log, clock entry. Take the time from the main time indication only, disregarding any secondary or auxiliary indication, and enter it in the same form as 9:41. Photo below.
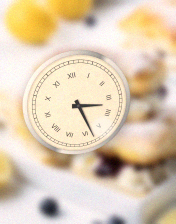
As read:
3:28
